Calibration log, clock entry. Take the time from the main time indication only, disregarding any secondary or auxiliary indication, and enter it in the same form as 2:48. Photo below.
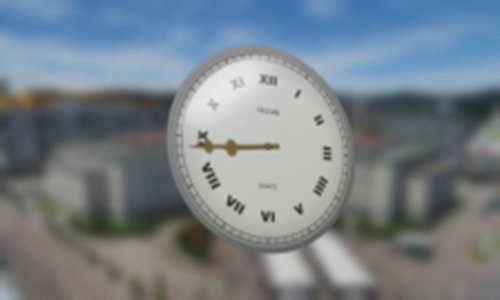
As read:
8:44
